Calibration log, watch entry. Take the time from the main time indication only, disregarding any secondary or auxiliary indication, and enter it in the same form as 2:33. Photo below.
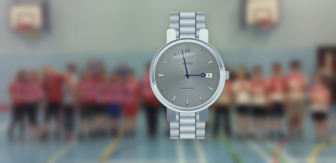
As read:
2:58
